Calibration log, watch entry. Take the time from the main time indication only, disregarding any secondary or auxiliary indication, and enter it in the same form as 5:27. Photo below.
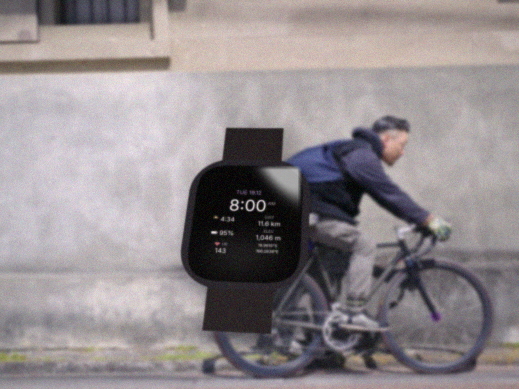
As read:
8:00
